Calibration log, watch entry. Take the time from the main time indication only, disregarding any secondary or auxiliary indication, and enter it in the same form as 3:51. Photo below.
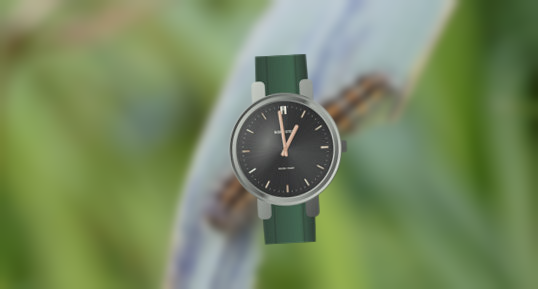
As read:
12:59
